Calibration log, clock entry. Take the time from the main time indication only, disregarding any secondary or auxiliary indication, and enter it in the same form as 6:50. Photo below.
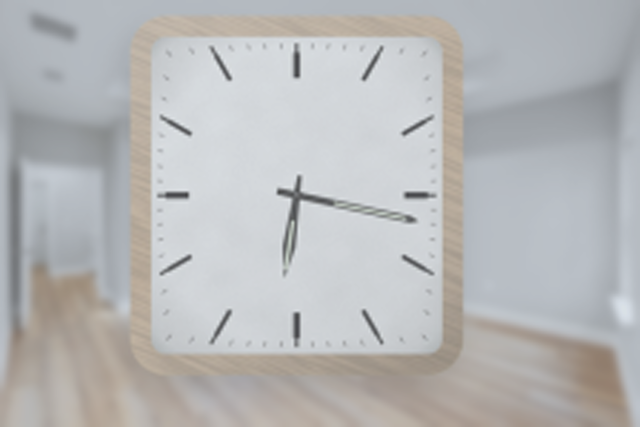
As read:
6:17
